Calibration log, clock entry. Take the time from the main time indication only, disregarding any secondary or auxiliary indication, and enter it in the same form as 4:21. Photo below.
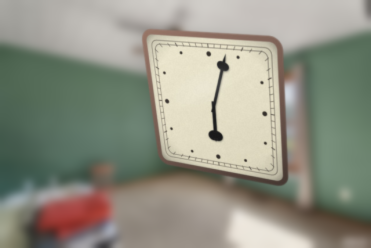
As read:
6:03
